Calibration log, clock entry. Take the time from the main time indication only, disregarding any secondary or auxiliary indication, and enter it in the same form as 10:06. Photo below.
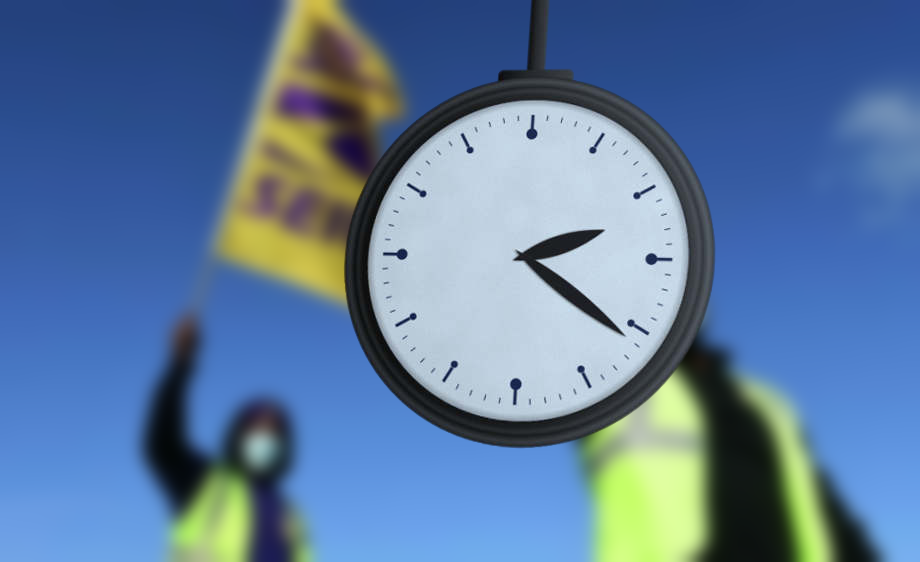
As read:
2:21
